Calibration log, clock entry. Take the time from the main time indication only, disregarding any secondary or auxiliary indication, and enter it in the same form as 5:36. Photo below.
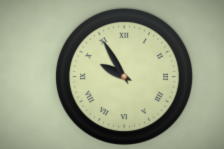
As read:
9:55
